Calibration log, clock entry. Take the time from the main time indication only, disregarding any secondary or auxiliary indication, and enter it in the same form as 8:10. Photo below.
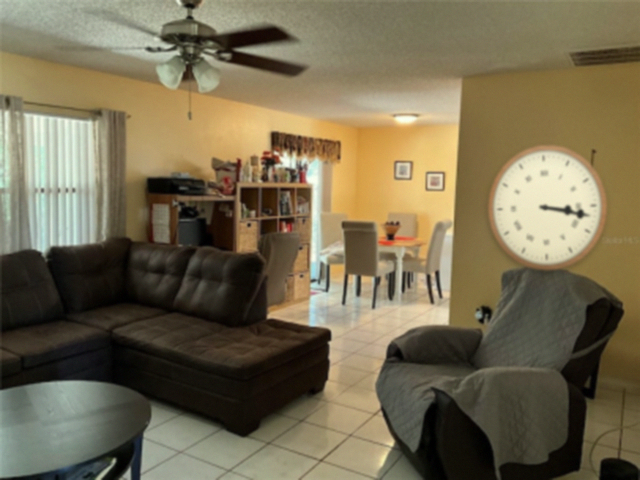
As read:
3:17
